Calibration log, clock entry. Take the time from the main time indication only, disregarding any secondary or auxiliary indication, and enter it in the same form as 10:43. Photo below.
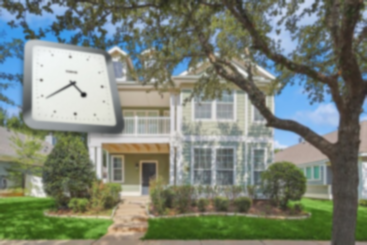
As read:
4:39
